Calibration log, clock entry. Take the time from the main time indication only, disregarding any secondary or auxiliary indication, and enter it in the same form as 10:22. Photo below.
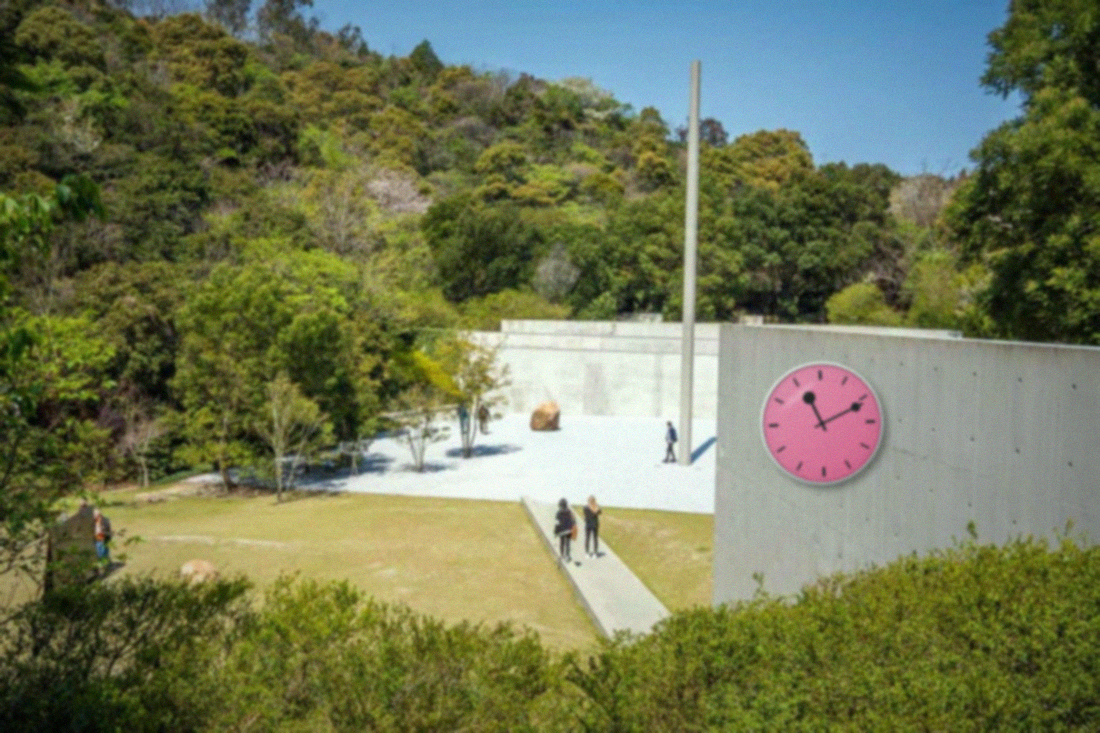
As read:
11:11
